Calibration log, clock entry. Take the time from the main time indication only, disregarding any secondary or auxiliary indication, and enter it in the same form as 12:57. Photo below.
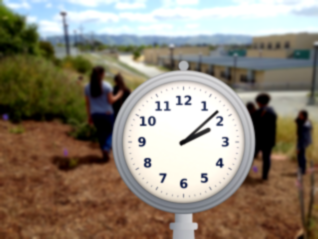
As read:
2:08
